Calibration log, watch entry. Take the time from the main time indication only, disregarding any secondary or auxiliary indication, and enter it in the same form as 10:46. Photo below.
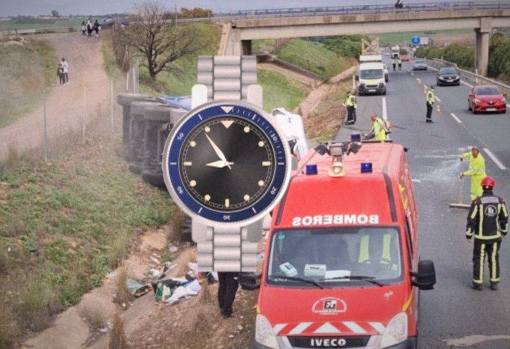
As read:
8:54
